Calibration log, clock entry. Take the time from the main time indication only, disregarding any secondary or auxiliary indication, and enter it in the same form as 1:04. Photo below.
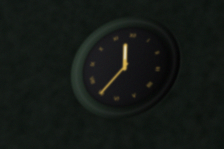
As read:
11:35
